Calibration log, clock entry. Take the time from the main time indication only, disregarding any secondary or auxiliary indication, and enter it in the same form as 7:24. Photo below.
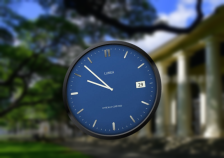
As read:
9:53
